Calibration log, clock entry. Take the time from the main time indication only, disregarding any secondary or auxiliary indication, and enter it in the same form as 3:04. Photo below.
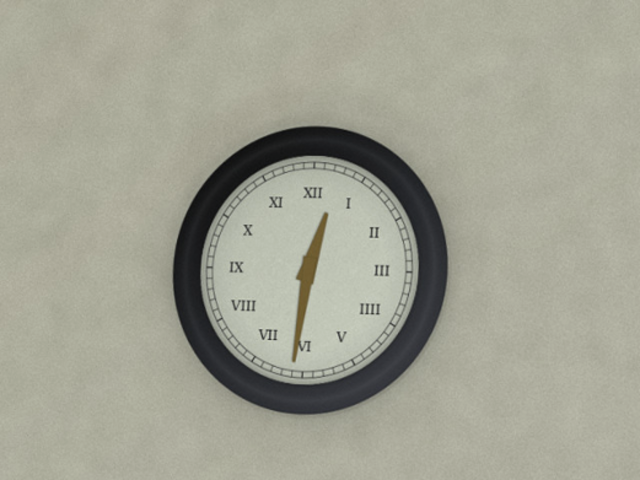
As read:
12:31
